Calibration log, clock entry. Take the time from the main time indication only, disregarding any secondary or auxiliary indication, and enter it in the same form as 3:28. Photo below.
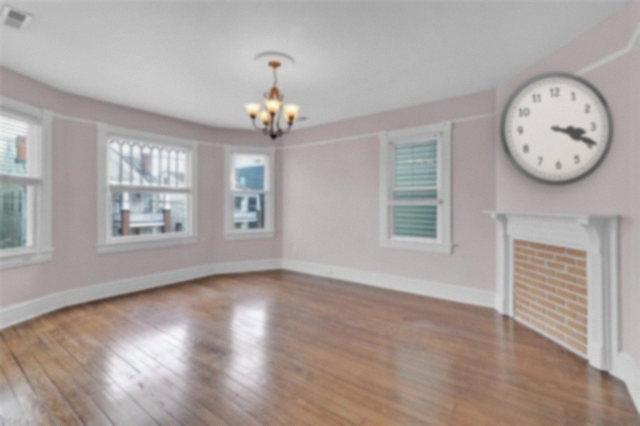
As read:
3:19
